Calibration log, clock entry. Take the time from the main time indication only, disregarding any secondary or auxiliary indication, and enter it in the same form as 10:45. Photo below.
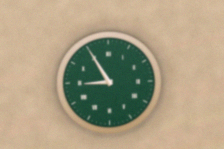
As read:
8:55
